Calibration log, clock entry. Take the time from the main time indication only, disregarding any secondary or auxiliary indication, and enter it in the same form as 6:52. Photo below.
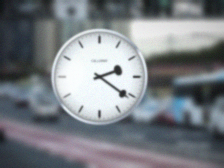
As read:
2:21
